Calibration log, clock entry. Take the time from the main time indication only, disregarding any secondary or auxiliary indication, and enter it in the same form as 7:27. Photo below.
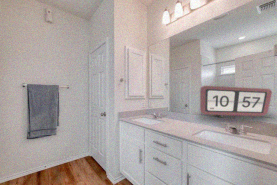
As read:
10:57
